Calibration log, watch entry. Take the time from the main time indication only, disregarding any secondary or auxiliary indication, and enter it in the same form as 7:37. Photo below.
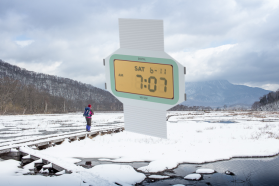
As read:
7:07
